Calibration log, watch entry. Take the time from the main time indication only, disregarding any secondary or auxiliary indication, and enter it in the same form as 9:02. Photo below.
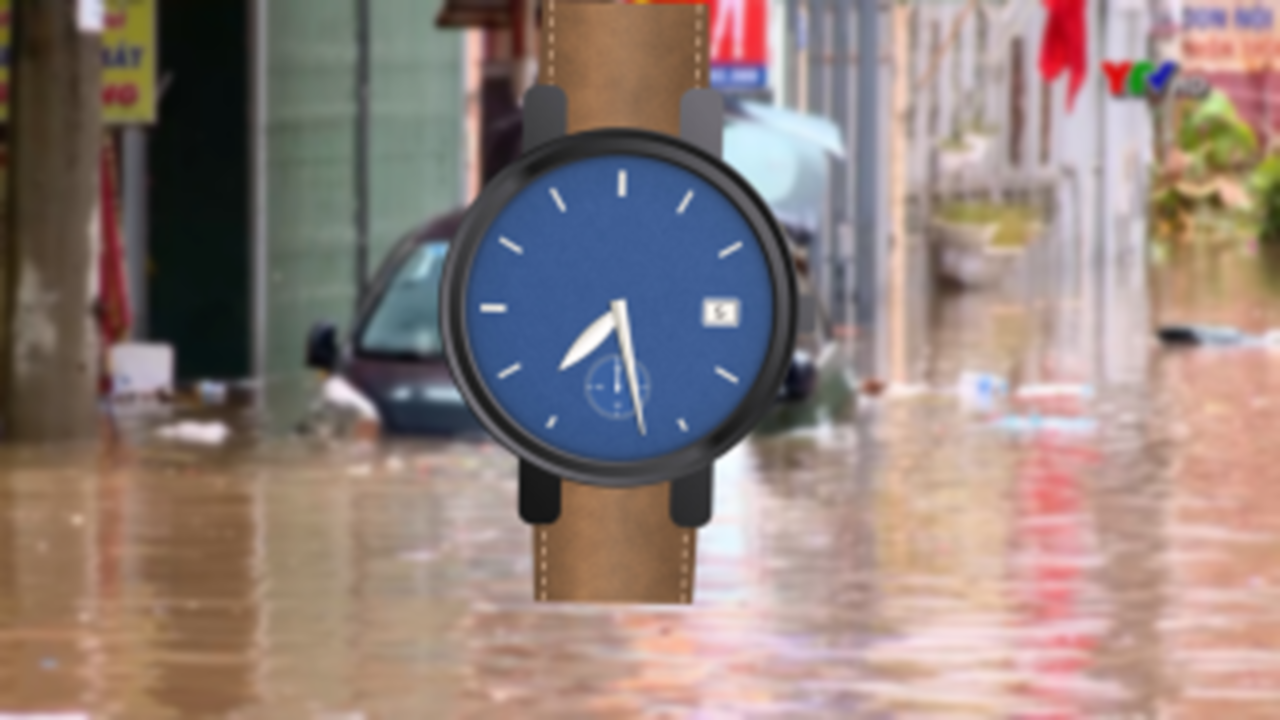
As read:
7:28
